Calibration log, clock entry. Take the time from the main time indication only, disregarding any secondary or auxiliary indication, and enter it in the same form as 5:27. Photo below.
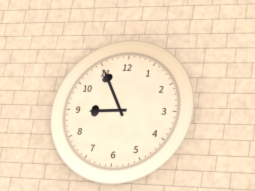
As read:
8:55
